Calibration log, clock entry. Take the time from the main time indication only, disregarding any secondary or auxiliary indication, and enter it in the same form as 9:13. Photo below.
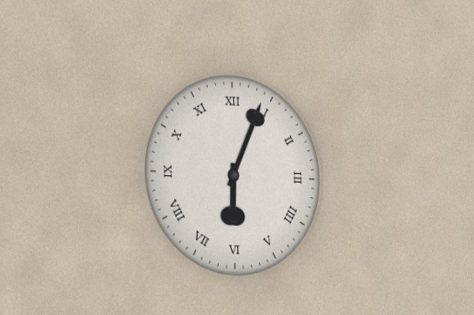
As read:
6:04
